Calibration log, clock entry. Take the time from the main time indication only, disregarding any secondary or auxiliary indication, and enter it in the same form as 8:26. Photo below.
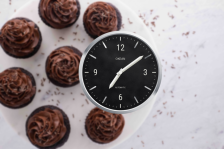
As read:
7:09
